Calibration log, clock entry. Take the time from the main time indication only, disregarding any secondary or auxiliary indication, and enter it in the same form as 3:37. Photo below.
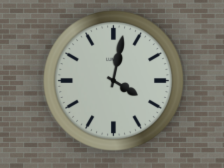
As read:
4:02
